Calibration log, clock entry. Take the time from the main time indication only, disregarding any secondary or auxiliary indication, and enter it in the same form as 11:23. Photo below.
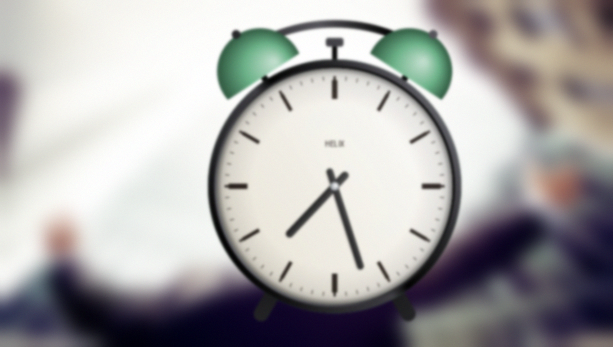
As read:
7:27
